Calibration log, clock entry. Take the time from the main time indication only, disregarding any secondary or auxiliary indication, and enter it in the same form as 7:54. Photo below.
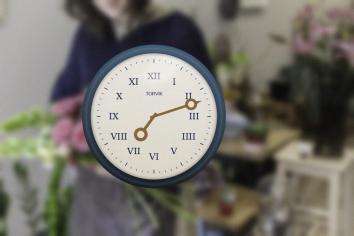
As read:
7:12
